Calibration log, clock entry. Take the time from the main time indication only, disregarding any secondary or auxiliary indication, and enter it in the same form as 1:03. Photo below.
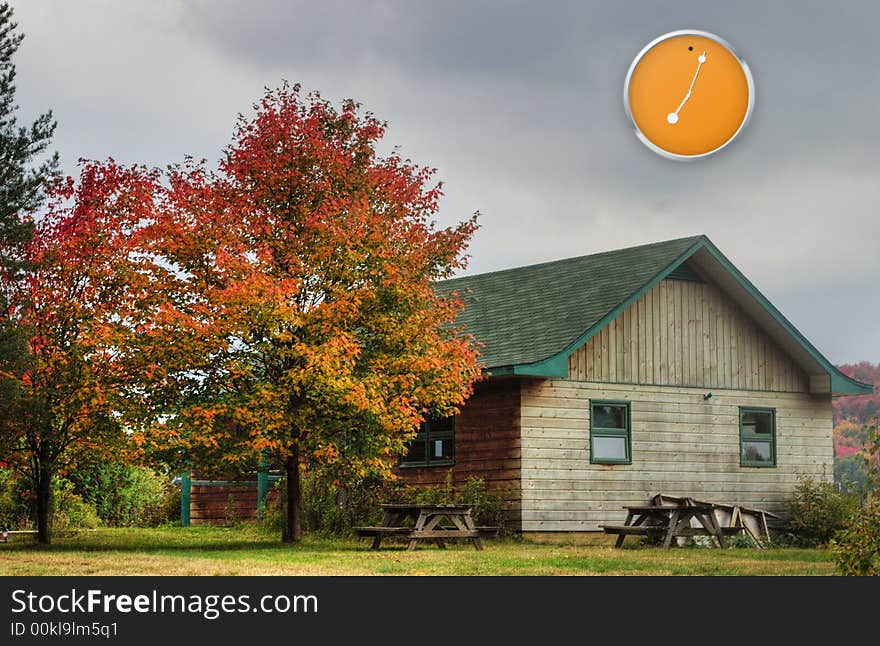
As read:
7:03
